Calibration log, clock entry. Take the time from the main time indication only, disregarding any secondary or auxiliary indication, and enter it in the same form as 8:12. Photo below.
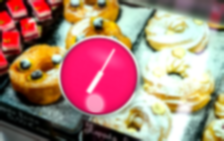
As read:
7:05
